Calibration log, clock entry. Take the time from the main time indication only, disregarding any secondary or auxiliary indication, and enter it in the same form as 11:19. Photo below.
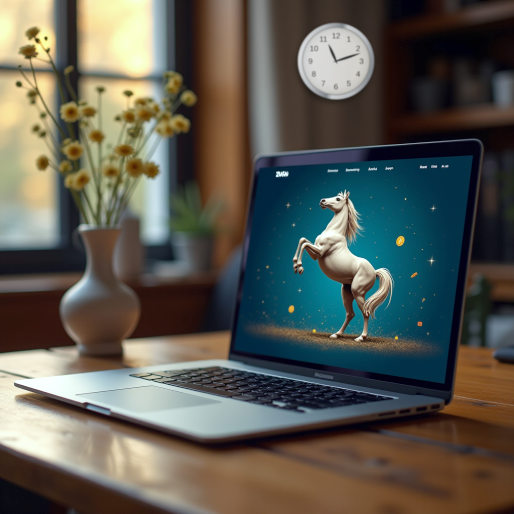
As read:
11:12
